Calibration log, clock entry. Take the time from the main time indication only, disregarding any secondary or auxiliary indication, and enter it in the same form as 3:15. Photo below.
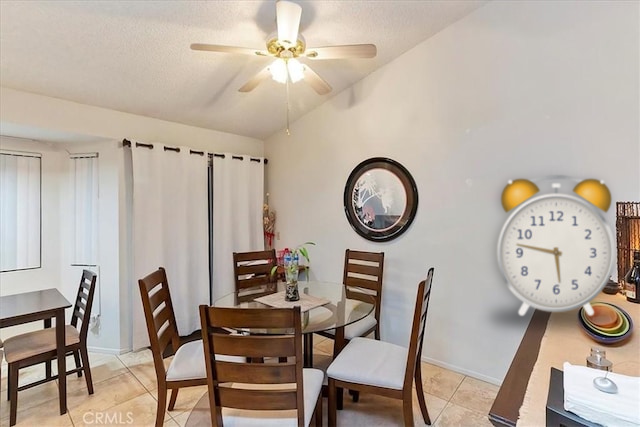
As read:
5:47
